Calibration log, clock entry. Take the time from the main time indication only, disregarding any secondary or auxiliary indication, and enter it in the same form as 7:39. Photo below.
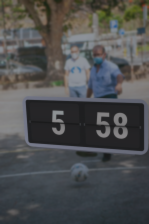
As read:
5:58
